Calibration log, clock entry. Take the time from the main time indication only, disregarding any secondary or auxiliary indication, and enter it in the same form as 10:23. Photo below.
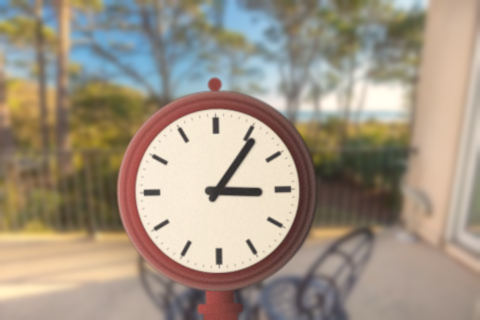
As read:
3:06
